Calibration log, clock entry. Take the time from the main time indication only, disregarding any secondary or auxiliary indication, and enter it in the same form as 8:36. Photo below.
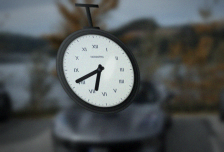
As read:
6:41
